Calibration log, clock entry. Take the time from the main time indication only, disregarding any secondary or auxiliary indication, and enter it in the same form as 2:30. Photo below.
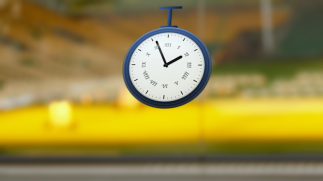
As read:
1:56
